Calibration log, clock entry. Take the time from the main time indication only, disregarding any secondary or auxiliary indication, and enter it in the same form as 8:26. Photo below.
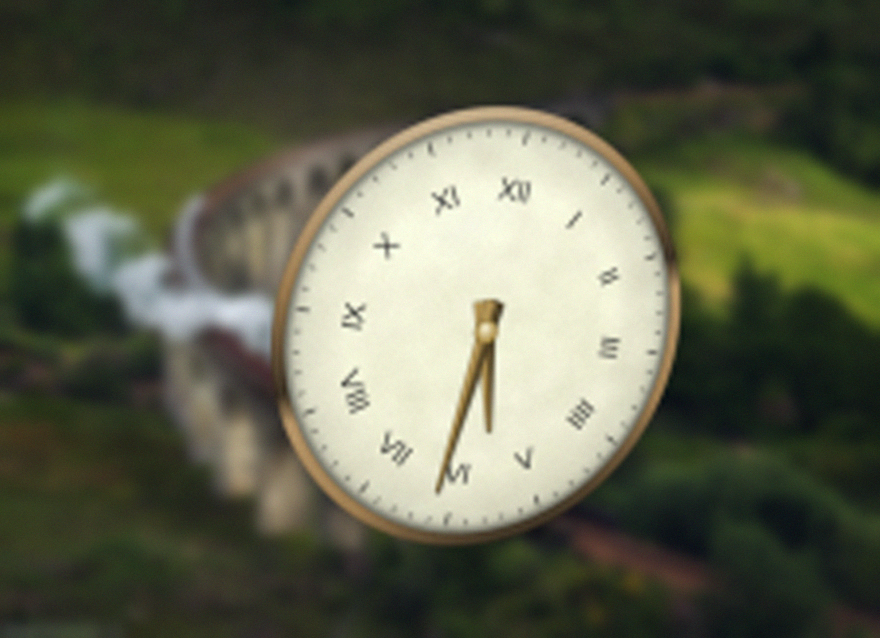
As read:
5:31
